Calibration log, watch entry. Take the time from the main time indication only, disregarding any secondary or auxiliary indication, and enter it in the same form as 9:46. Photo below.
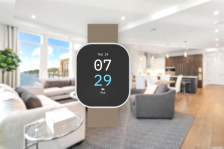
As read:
7:29
